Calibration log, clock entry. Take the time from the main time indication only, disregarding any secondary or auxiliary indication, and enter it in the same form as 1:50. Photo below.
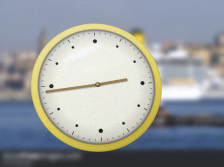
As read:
2:44
